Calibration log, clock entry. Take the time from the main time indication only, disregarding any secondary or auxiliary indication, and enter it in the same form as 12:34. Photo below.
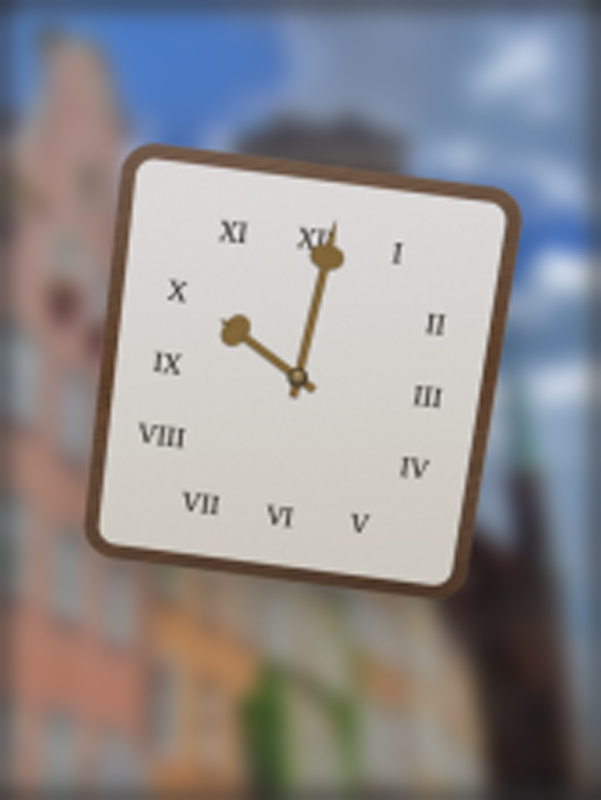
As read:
10:01
